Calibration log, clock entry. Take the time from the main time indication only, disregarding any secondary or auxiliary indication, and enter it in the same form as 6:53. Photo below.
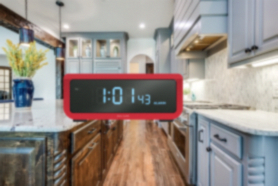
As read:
1:01
